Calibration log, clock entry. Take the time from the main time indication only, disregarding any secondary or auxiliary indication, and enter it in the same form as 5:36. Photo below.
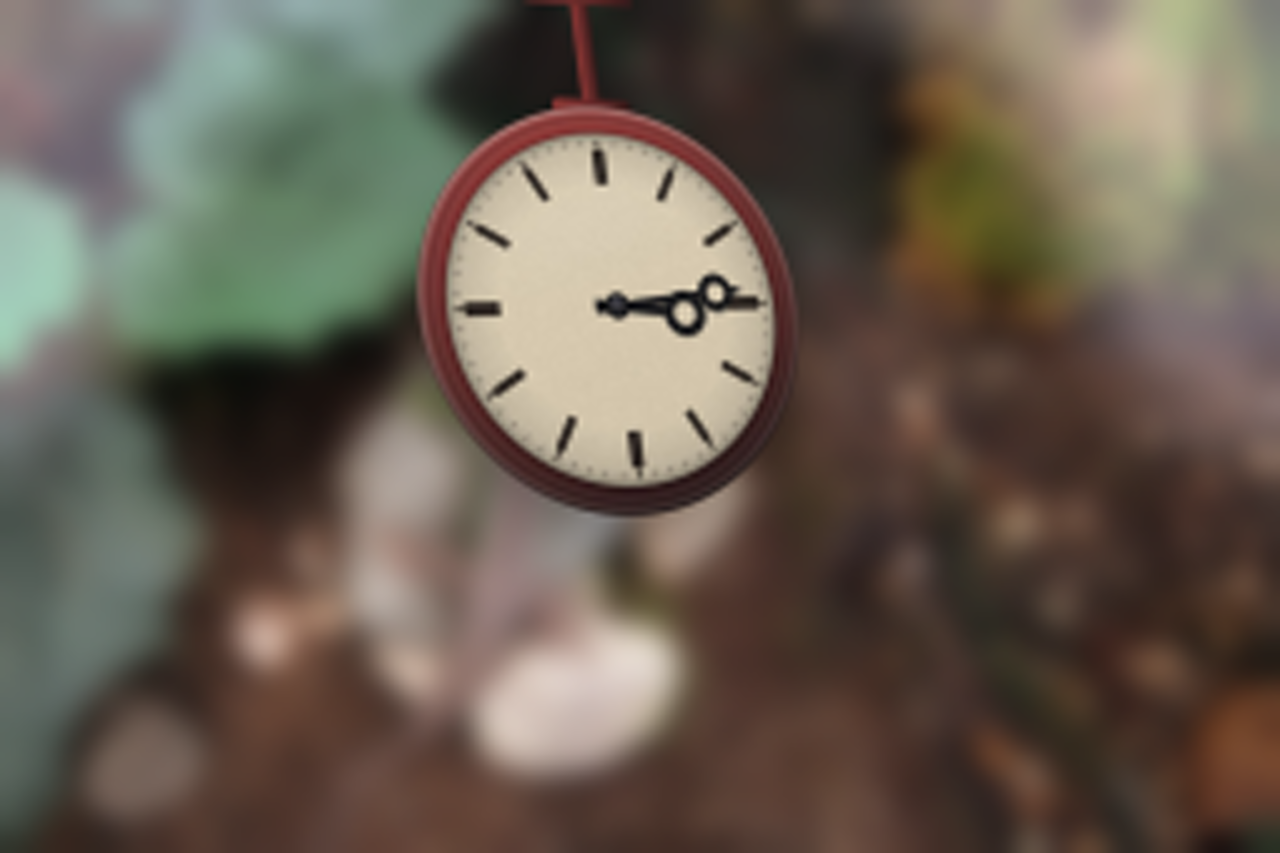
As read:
3:14
